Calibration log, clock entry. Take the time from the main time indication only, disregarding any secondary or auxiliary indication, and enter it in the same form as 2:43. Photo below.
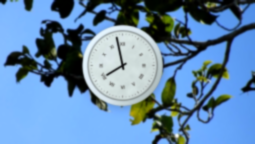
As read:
7:58
